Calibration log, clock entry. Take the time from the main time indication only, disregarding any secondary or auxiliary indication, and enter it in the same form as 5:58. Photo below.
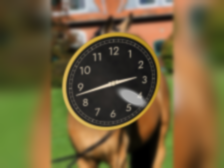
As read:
2:43
